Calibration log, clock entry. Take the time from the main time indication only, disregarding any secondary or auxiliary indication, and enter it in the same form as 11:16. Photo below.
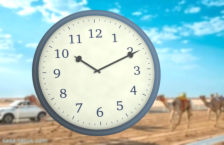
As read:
10:11
